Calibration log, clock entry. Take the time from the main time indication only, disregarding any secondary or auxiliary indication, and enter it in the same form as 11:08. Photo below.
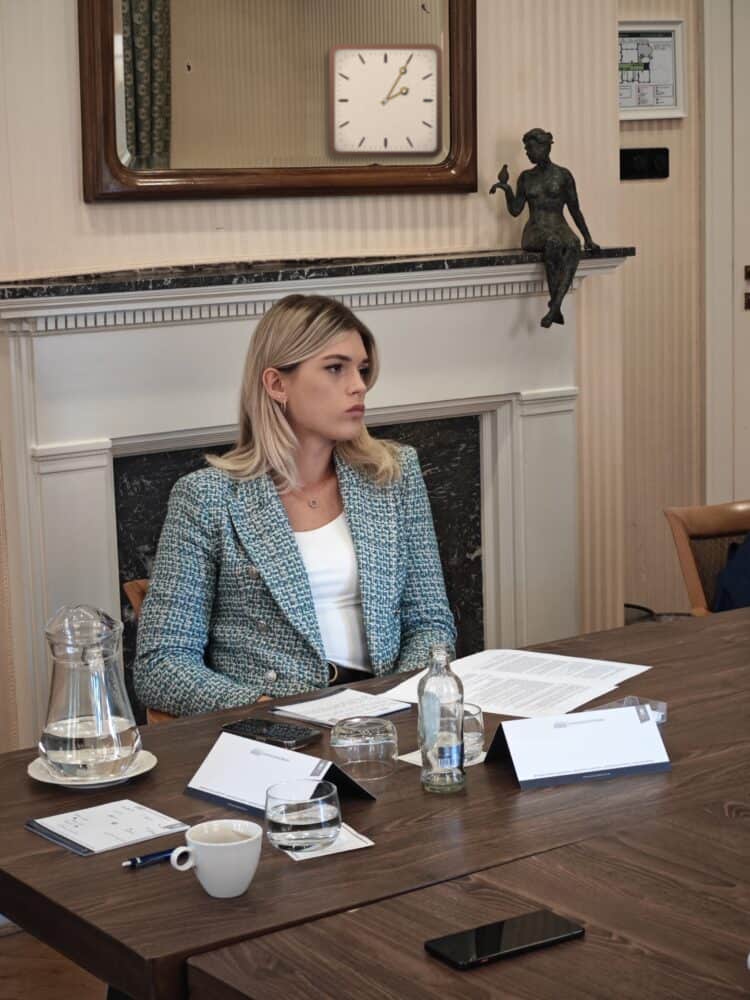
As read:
2:05
